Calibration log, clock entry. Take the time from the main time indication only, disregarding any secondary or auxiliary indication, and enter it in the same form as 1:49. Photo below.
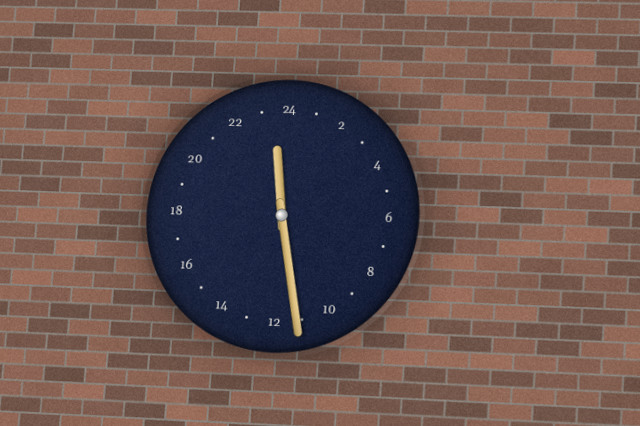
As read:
23:28
